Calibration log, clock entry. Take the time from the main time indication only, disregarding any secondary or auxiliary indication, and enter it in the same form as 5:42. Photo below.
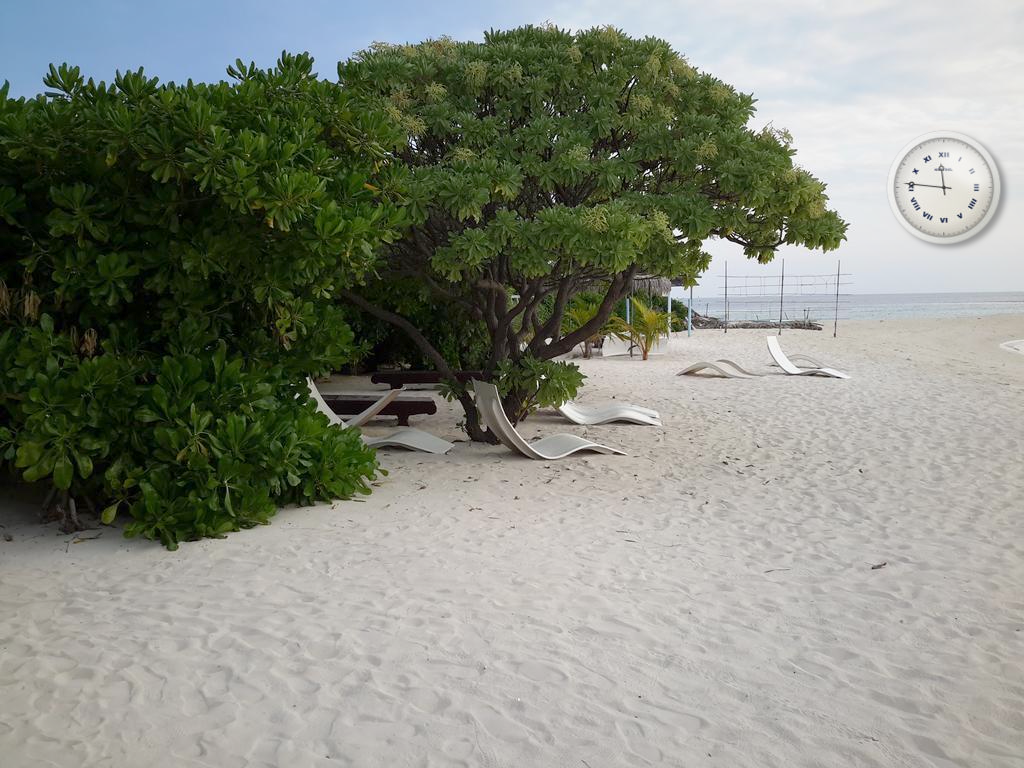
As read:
11:46
